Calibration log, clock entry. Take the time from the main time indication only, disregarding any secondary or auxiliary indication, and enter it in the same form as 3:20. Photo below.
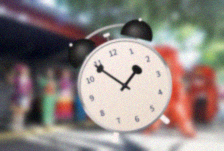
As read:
1:54
